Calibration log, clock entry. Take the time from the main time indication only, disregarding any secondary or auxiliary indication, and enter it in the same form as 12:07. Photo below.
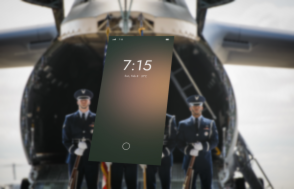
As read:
7:15
